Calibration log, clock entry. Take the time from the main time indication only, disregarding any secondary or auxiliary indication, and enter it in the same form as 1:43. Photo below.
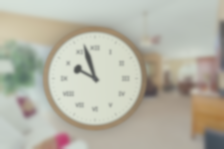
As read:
9:57
